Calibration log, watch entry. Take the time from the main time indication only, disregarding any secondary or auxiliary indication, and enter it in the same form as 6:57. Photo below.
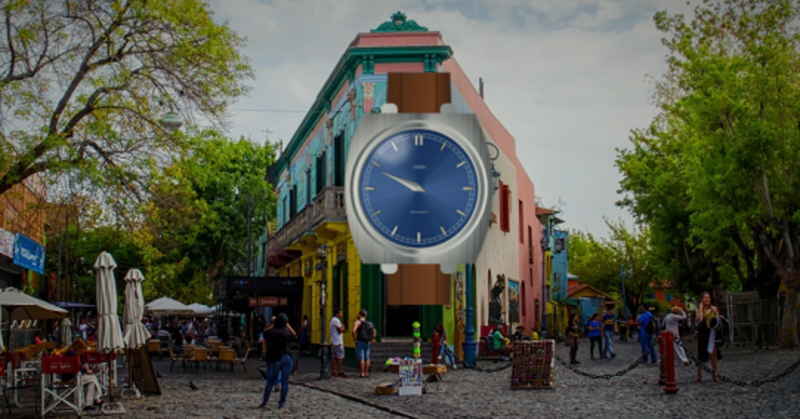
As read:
9:49
